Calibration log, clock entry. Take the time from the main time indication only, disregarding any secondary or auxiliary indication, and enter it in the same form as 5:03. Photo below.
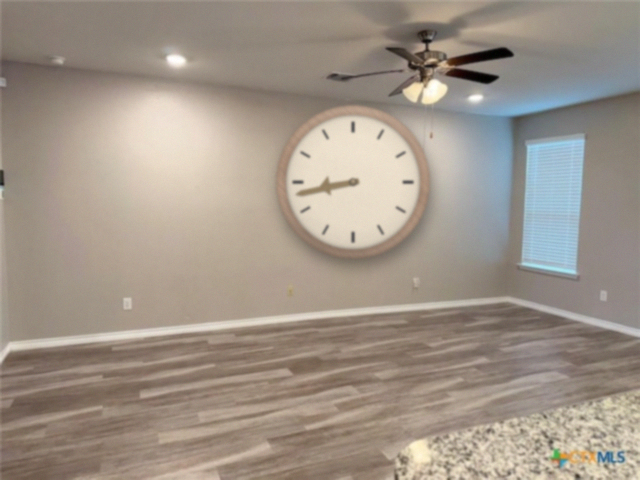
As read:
8:43
